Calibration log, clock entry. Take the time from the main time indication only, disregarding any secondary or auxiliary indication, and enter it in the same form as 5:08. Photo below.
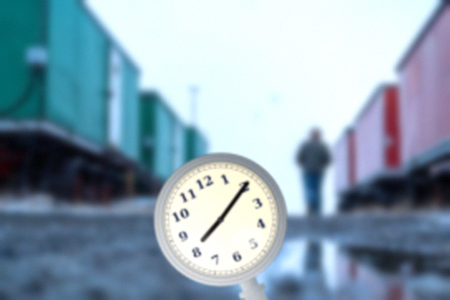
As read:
8:10
